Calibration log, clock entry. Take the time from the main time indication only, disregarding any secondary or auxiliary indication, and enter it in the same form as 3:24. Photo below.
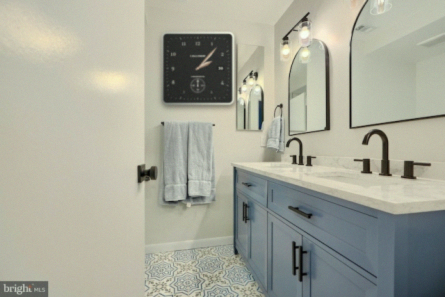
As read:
2:07
